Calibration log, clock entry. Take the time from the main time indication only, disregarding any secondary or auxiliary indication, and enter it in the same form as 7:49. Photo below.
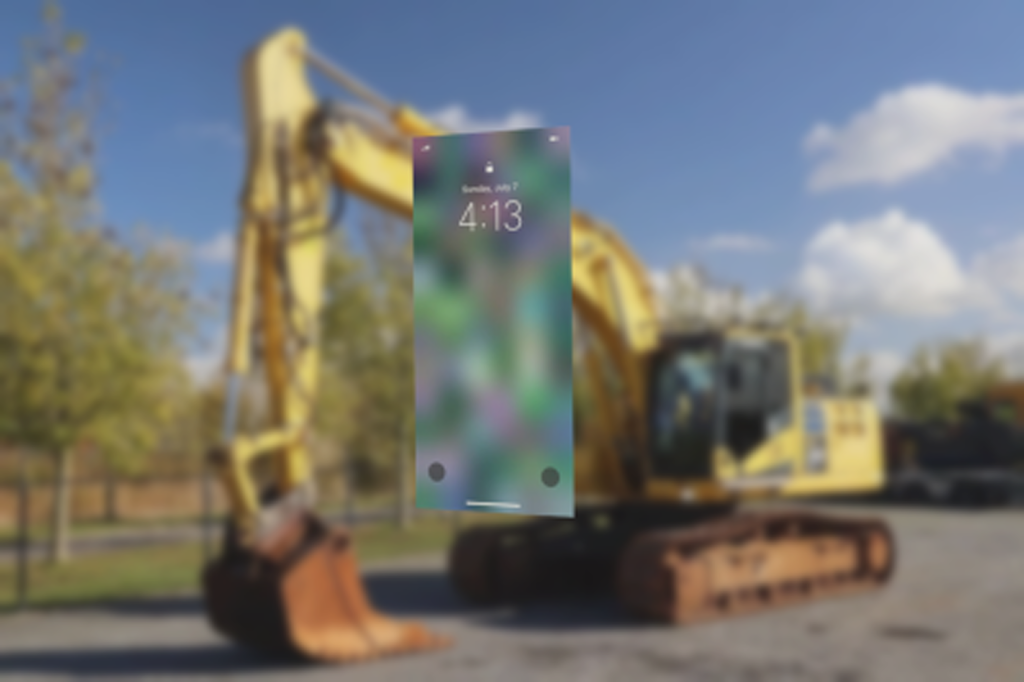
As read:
4:13
